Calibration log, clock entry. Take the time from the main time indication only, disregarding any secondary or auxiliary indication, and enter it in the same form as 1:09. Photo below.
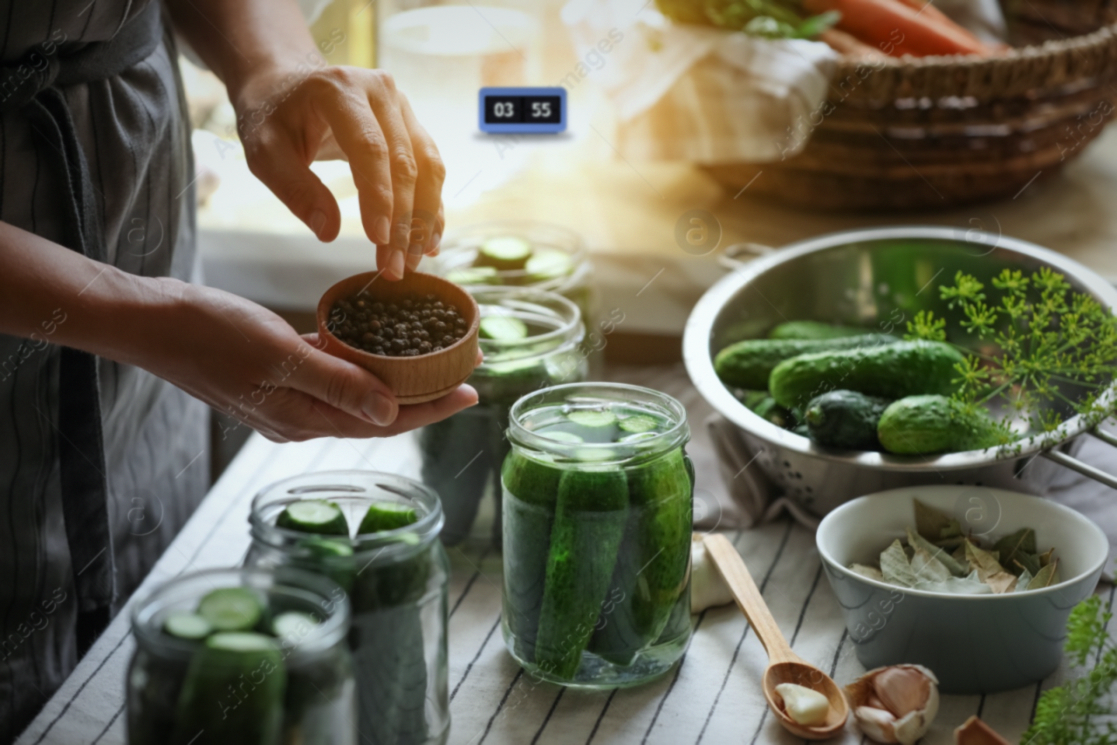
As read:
3:55
